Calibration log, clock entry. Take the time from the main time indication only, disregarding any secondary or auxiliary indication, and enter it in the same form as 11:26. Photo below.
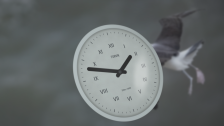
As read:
1:48
